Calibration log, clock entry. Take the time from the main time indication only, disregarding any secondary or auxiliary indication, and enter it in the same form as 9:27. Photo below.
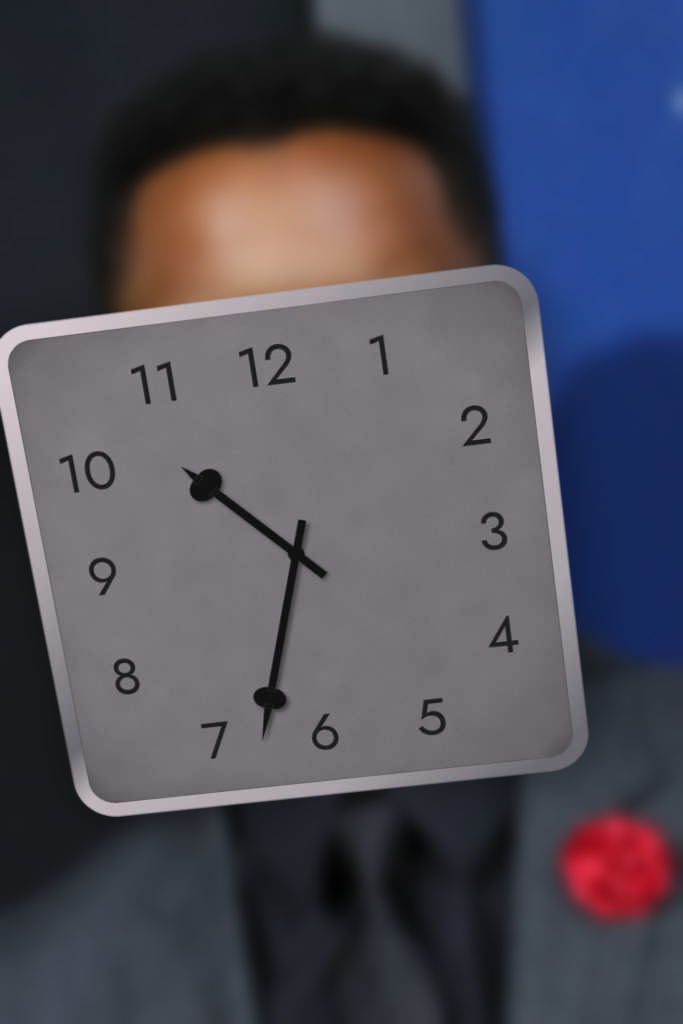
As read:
10:33
